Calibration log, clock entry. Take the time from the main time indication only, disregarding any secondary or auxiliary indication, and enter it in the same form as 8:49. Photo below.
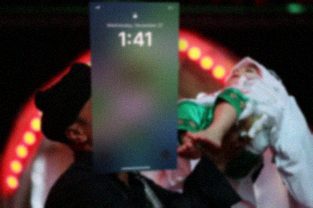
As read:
1:41
